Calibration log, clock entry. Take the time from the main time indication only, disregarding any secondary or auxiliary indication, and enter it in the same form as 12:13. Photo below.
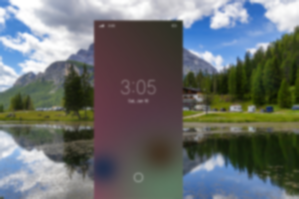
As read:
3:05
